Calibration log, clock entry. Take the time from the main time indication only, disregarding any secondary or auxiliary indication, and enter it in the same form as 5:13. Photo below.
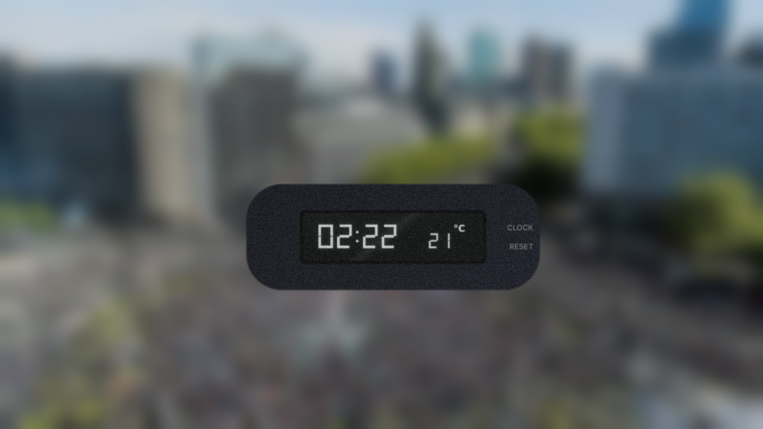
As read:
2:22
